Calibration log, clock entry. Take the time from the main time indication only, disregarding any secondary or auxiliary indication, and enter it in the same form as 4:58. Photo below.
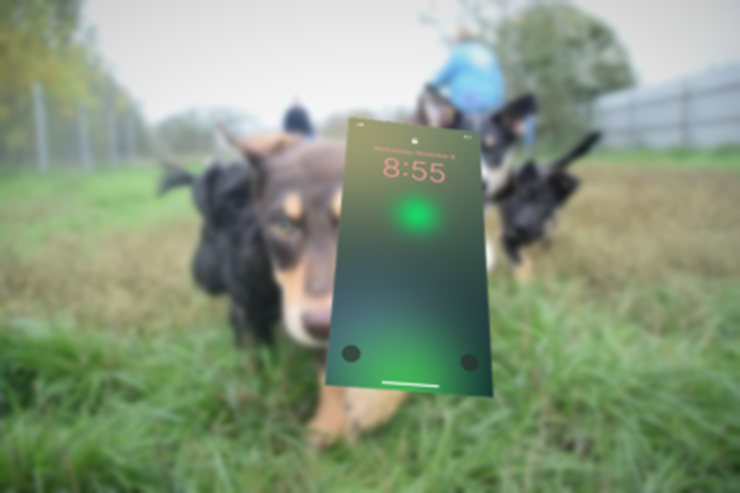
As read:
8:55
